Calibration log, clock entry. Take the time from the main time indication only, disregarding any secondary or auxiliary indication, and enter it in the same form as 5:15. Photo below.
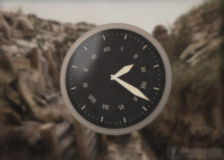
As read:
2:23
